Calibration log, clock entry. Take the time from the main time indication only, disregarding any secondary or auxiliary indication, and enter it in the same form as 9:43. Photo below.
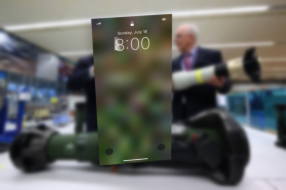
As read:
8:00
